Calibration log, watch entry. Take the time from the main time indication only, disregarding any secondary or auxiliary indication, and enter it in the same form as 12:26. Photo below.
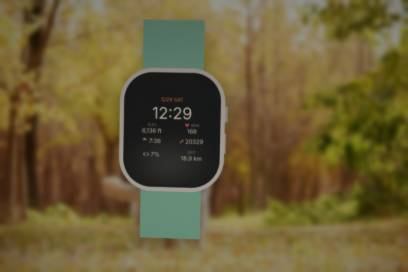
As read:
12:29
